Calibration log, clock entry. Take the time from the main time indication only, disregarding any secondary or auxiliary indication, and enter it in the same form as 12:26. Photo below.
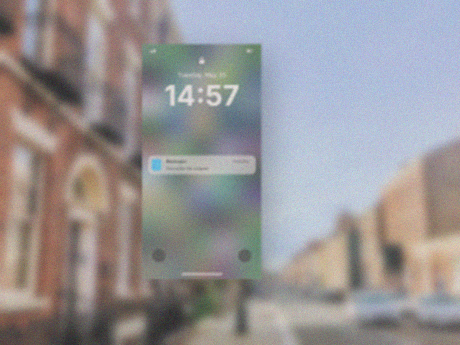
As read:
14:57
